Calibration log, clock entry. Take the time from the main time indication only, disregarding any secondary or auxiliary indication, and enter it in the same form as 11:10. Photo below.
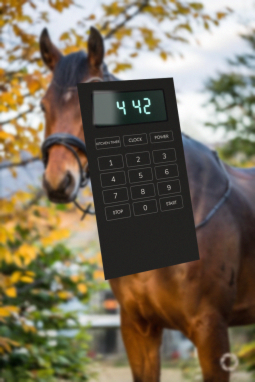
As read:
4:42
